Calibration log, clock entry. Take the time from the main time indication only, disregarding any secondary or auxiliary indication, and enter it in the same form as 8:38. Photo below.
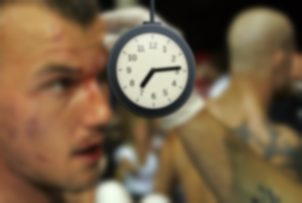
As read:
7:14
